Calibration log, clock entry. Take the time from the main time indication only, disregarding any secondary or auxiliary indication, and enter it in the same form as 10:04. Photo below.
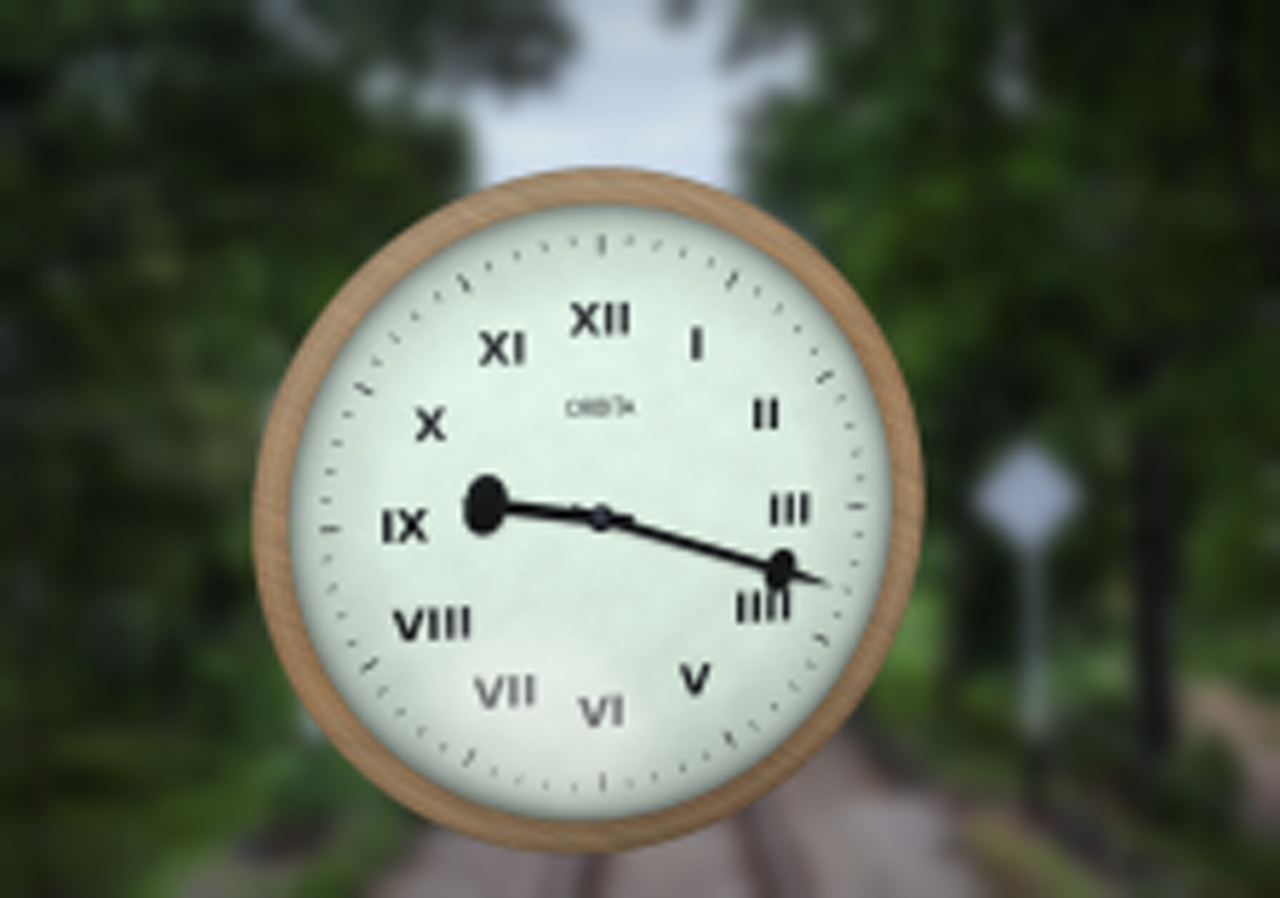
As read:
9:18
